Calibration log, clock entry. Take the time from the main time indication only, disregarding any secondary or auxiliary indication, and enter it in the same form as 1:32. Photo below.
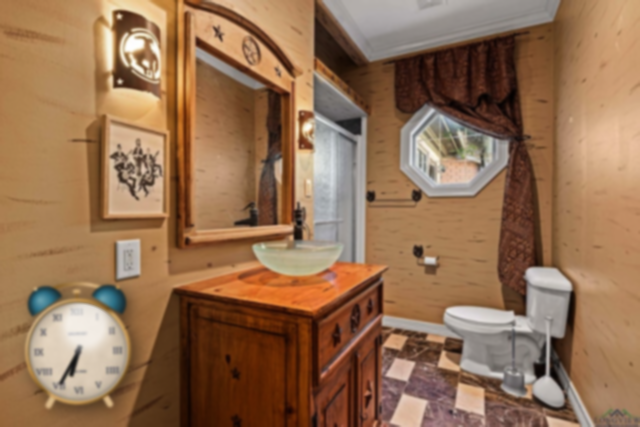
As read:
6:35
